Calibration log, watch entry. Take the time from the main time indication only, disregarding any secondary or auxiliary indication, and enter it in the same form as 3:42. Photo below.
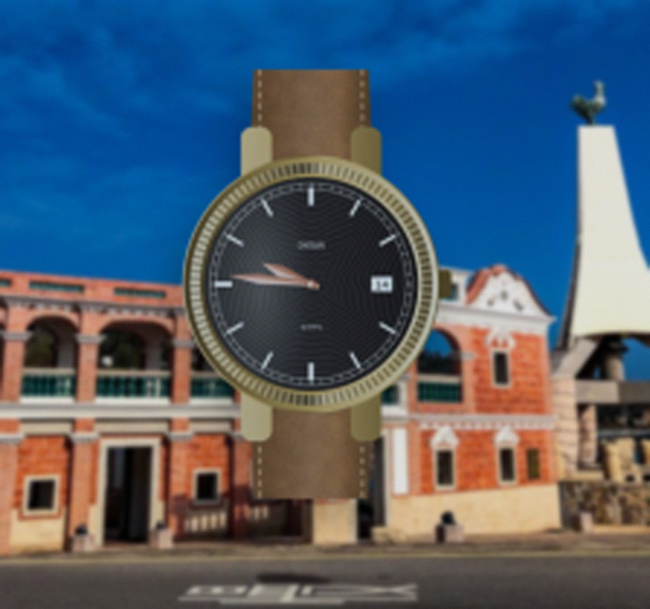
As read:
9:46
